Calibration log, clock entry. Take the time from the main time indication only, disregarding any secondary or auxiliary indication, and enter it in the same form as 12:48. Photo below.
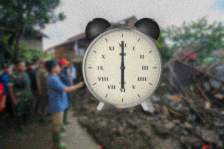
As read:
6:00
